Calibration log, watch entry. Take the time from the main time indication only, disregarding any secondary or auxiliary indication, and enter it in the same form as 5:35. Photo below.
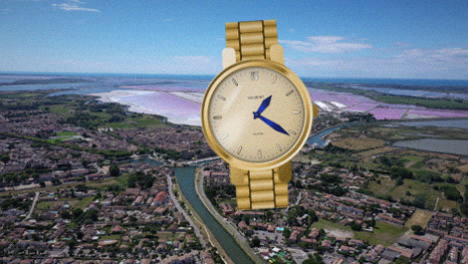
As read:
1:21
